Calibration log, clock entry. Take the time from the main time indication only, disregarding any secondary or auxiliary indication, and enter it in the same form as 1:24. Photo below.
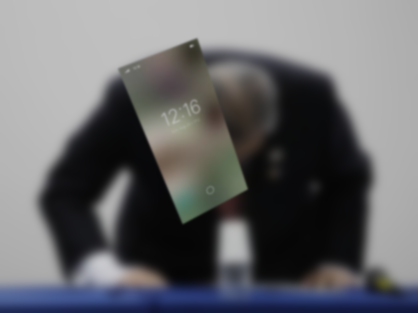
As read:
12:16
